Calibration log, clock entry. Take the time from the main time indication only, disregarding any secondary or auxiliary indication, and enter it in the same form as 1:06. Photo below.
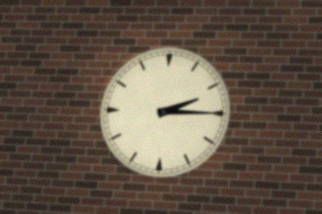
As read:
2:15
